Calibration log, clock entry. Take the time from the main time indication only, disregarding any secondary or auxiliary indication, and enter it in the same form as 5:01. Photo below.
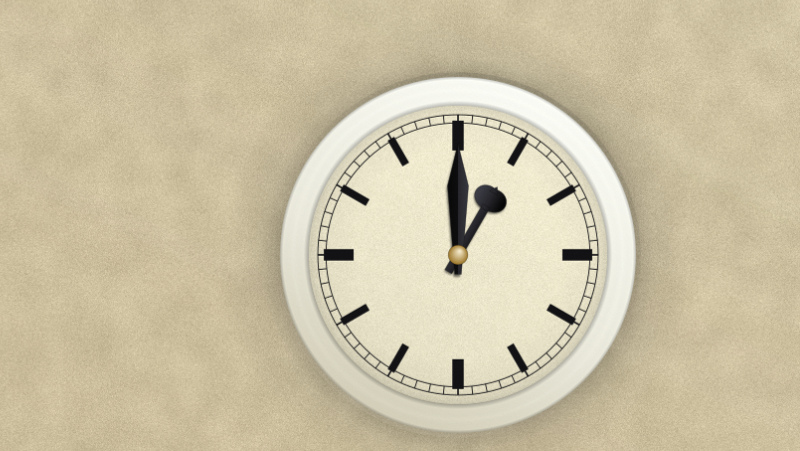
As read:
1:00
